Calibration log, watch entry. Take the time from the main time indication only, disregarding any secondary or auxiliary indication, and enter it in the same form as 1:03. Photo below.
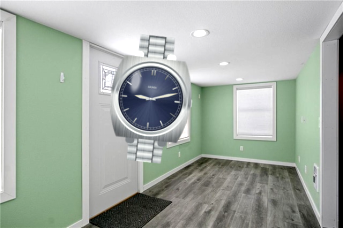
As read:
9:12
